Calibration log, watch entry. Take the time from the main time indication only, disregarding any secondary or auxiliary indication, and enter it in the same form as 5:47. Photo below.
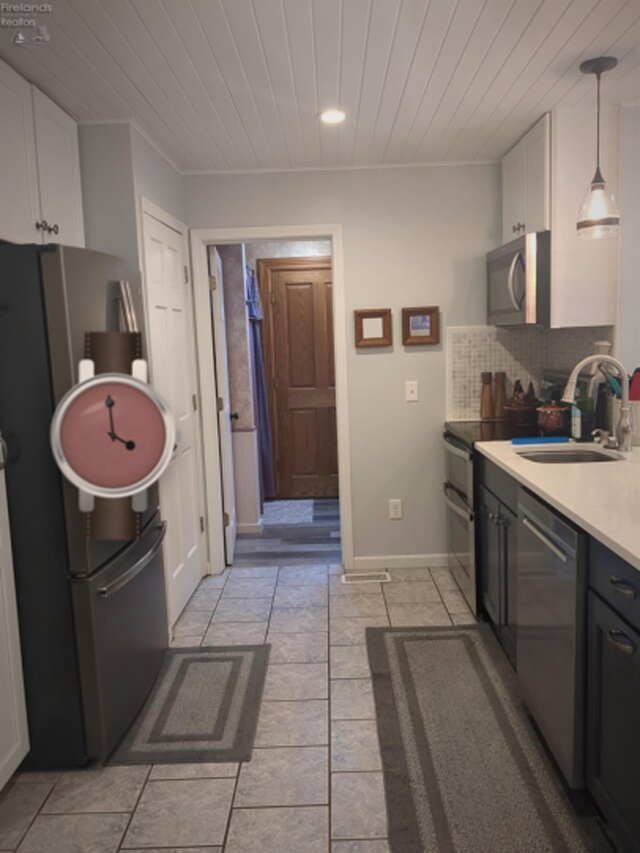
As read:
3:59
